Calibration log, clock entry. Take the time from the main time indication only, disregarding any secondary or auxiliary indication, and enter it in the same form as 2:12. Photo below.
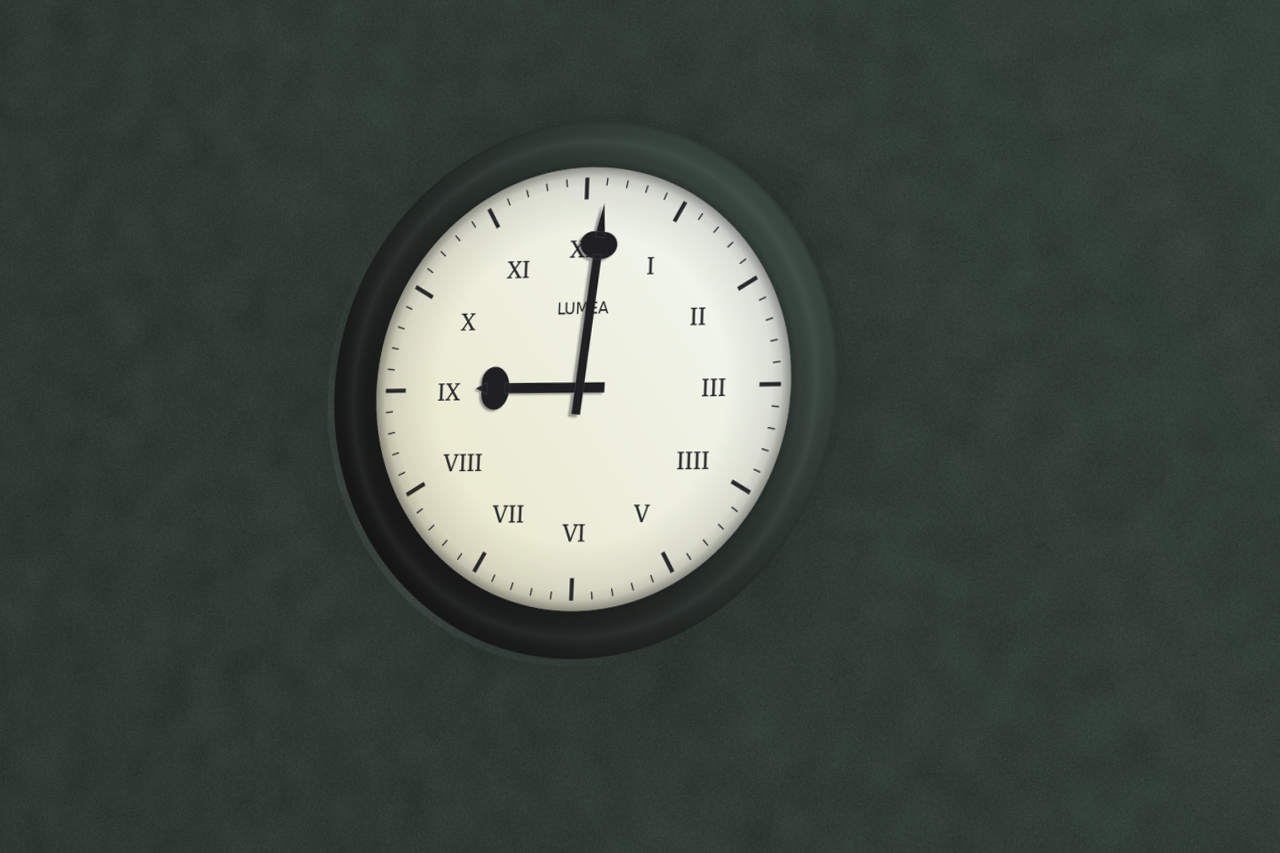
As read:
9:01
